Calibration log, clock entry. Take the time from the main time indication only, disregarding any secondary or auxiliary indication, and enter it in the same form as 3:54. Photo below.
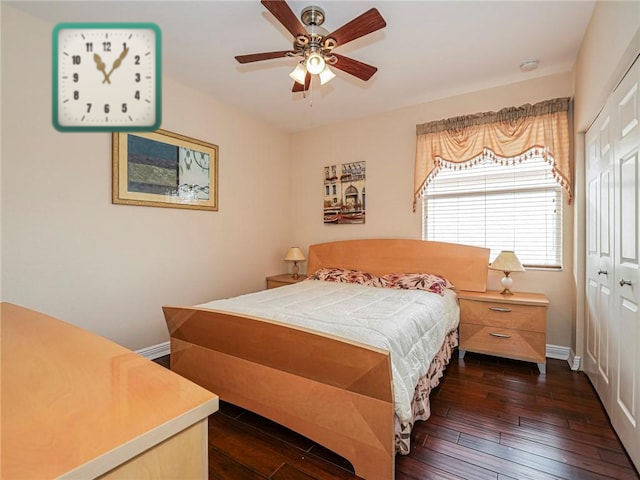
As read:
11:06
